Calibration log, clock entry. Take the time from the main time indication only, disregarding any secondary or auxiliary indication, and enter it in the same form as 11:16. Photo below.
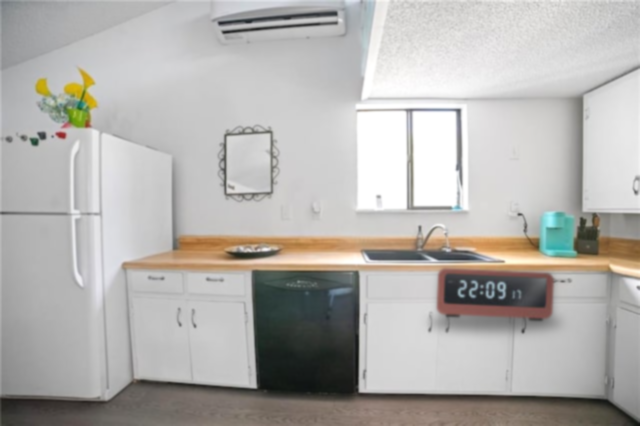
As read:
22:09
